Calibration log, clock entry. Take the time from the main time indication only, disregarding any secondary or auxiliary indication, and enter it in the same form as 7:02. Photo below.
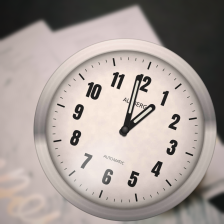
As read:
12:59
